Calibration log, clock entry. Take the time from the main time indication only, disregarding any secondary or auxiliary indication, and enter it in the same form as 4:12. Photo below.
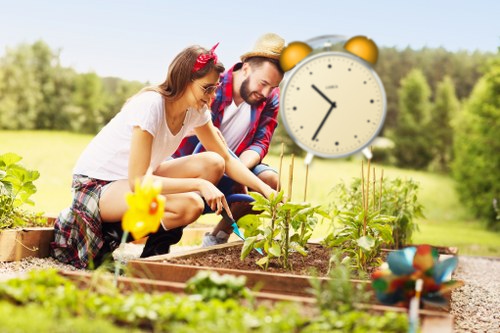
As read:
10:36
